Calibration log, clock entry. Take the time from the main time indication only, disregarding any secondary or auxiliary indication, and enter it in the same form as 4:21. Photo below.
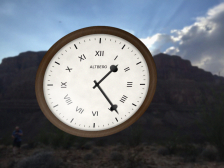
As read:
1:24
